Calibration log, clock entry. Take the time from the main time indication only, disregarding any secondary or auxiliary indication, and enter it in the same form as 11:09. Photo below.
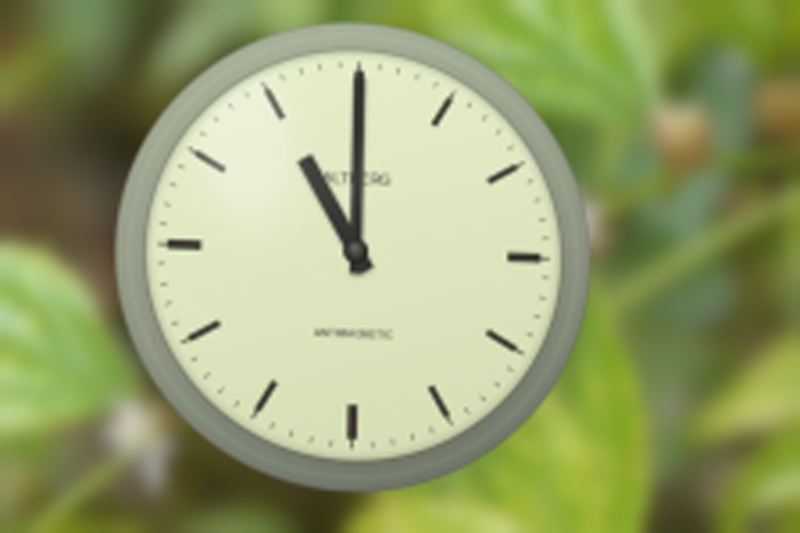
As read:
11:00
